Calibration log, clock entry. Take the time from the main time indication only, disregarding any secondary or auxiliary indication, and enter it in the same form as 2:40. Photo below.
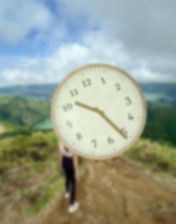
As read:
10:26
